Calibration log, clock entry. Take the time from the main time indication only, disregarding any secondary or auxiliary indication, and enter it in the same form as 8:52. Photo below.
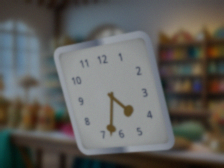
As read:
4:33
